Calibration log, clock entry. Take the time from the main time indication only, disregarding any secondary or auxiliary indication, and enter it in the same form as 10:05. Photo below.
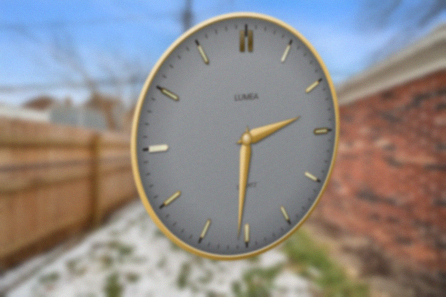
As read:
2:31
